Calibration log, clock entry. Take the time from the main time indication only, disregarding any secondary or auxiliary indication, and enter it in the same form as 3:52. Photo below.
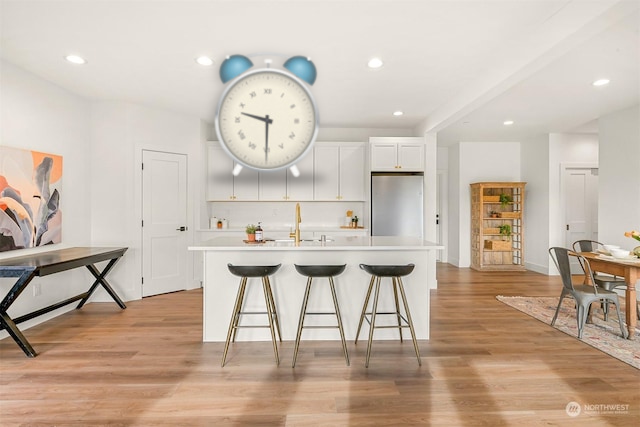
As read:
9:30
